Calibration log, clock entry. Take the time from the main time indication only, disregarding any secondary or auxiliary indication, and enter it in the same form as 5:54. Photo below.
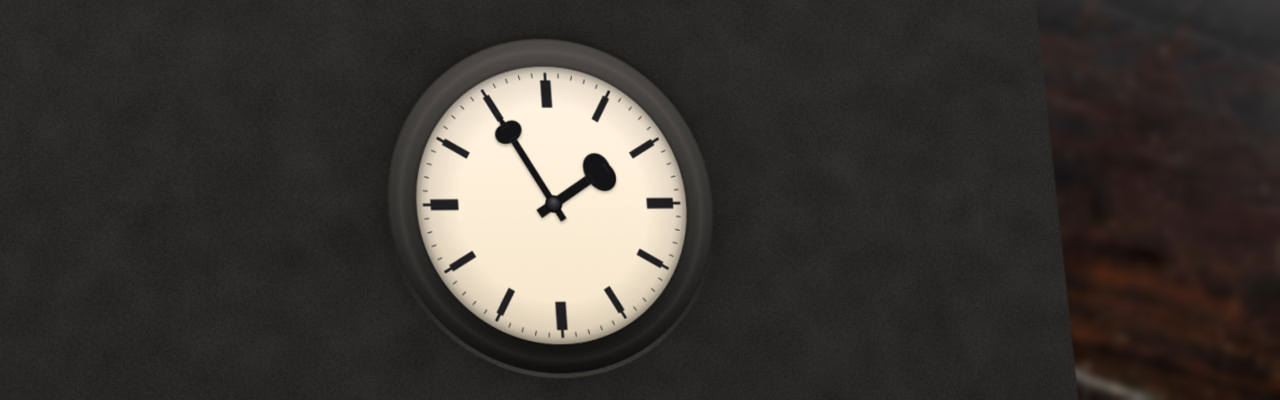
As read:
1:55
